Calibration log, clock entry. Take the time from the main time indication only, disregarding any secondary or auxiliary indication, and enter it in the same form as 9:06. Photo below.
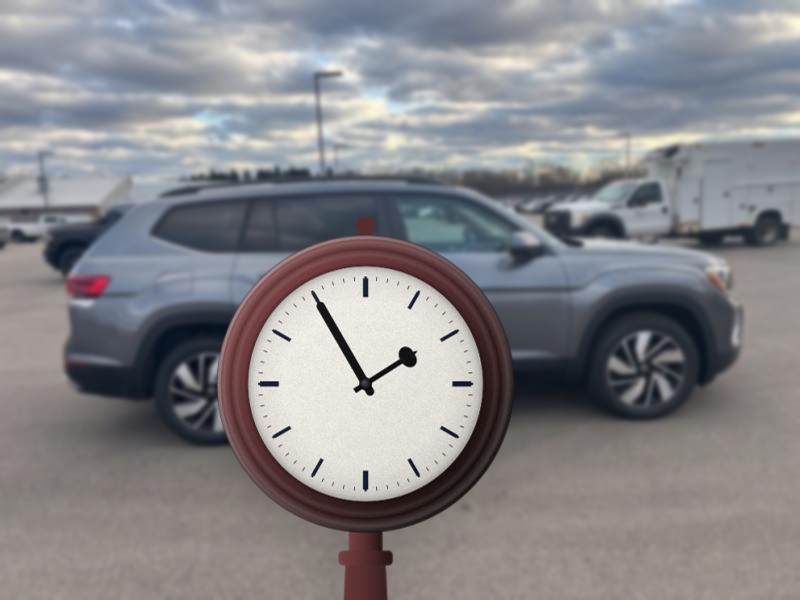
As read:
1:55
